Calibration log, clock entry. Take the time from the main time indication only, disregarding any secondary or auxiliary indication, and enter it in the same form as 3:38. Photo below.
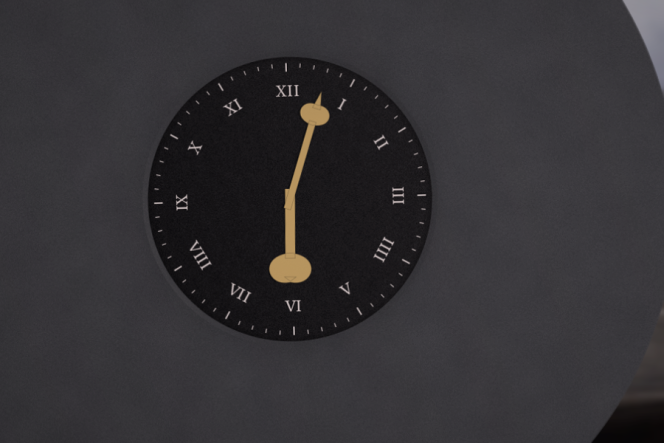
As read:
6:03
